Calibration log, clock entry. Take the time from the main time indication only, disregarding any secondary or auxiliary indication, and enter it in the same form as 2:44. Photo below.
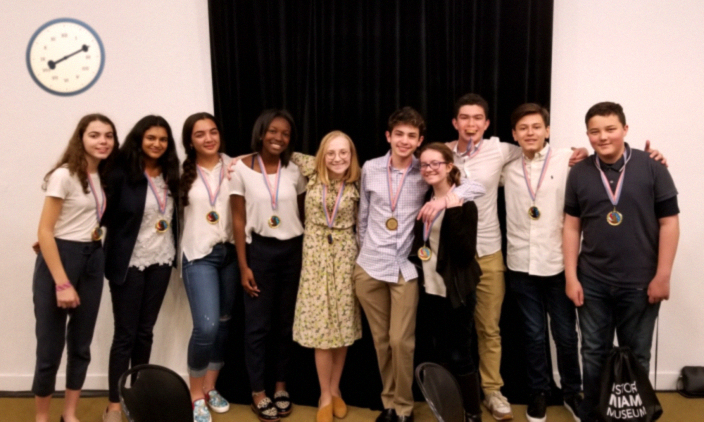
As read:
8:11
